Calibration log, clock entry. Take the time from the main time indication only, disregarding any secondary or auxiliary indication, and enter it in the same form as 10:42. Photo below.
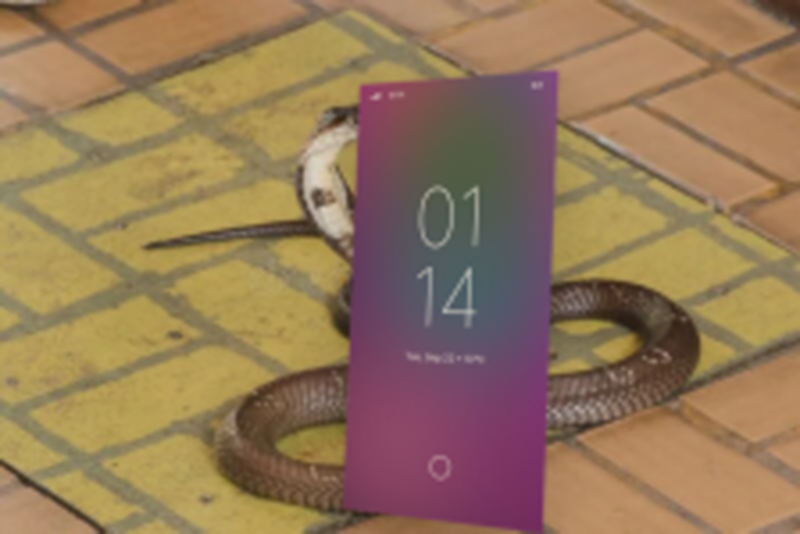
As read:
1:14
